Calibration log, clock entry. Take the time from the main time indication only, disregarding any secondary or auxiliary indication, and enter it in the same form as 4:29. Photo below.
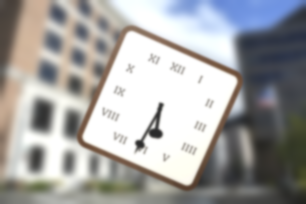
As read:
5:31
